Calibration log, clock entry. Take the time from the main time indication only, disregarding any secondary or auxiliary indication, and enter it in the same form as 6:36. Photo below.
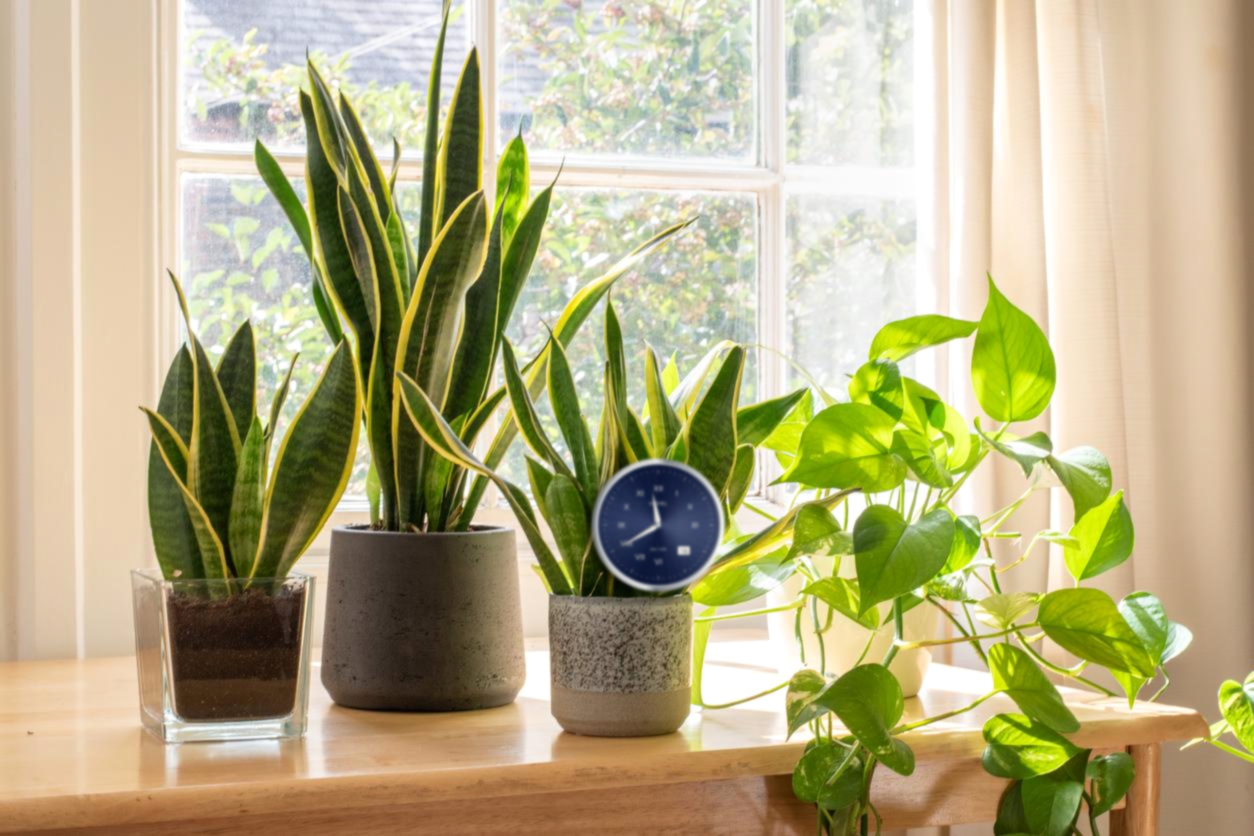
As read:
11:40
